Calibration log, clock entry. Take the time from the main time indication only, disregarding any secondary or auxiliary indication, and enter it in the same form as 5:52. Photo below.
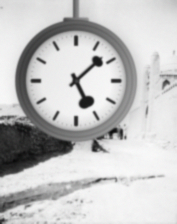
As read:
5:08
